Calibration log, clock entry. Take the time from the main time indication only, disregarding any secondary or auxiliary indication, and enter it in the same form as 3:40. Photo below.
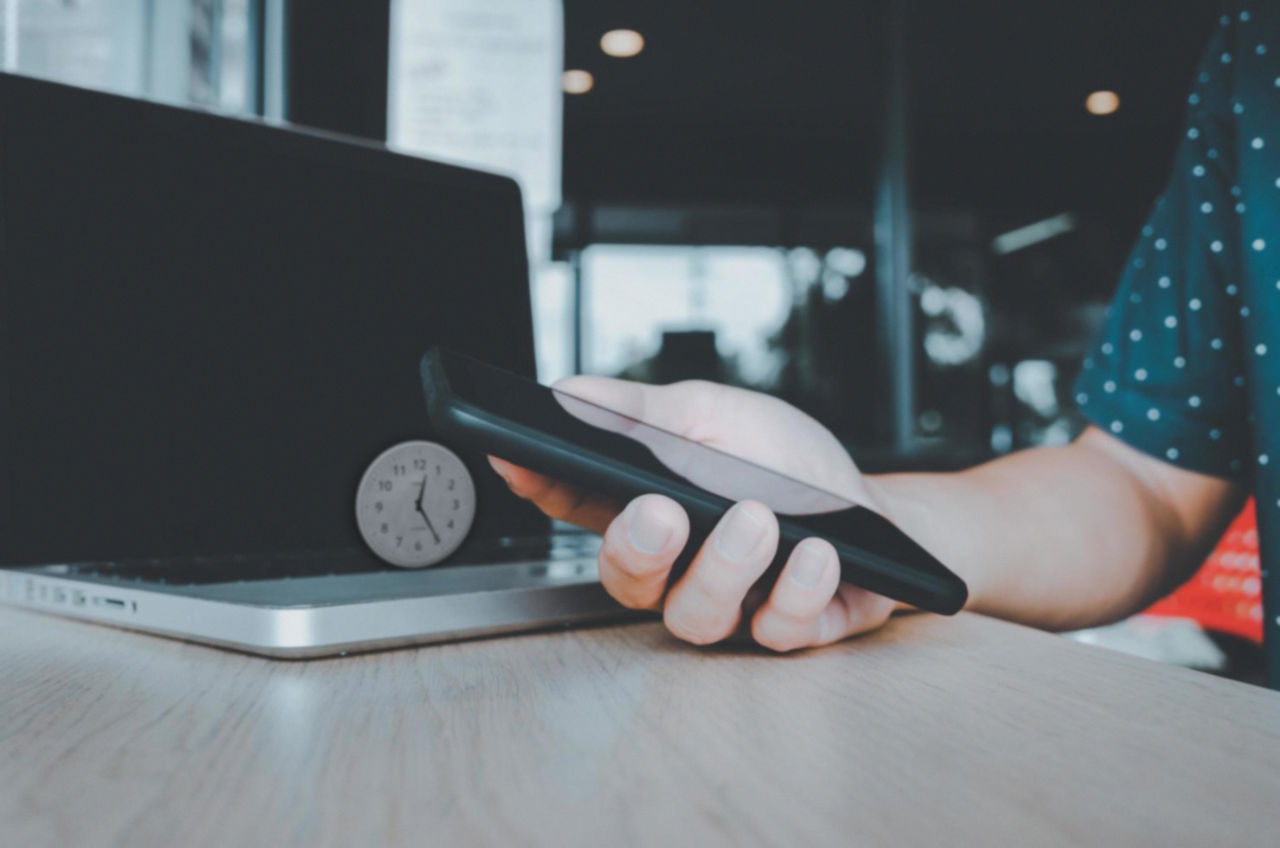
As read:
12:25
